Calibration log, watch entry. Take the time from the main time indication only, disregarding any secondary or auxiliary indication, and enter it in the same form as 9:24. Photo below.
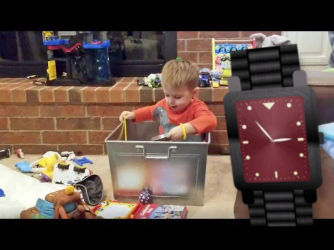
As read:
2:54
